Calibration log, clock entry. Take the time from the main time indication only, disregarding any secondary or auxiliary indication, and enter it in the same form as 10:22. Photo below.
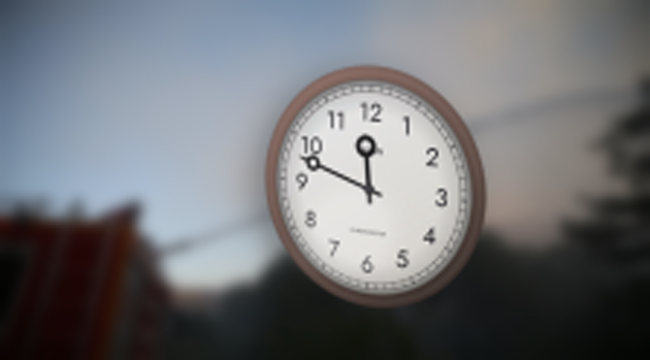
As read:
11:48
